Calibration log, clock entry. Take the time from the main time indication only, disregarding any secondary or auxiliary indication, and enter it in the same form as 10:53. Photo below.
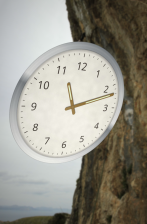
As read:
11:12
